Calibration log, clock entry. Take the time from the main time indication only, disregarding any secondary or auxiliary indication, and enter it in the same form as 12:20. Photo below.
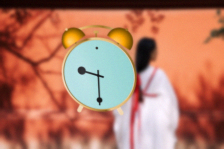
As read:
9:30
